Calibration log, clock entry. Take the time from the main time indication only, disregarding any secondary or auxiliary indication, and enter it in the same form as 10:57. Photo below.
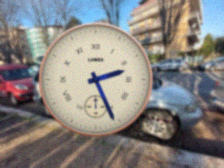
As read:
2:26
